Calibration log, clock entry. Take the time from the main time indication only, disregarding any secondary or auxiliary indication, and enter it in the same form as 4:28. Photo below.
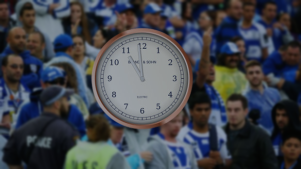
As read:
10:59
